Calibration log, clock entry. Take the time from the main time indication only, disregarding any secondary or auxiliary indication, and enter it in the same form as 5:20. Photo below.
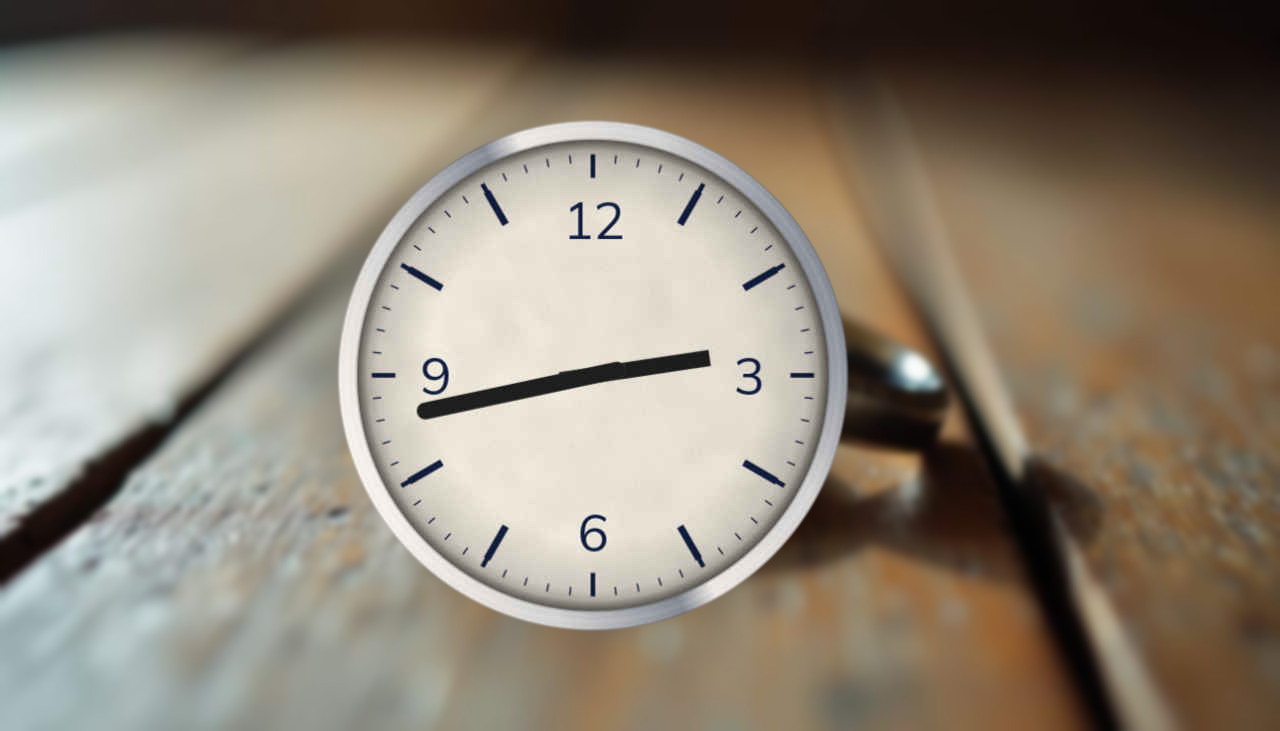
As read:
2:43
